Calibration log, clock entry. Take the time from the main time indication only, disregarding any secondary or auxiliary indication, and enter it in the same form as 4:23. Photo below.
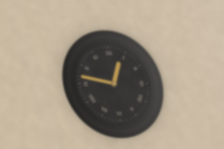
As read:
12:47
